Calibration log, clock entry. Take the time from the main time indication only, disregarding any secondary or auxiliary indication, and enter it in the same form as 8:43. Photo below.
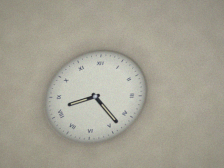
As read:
8:23
